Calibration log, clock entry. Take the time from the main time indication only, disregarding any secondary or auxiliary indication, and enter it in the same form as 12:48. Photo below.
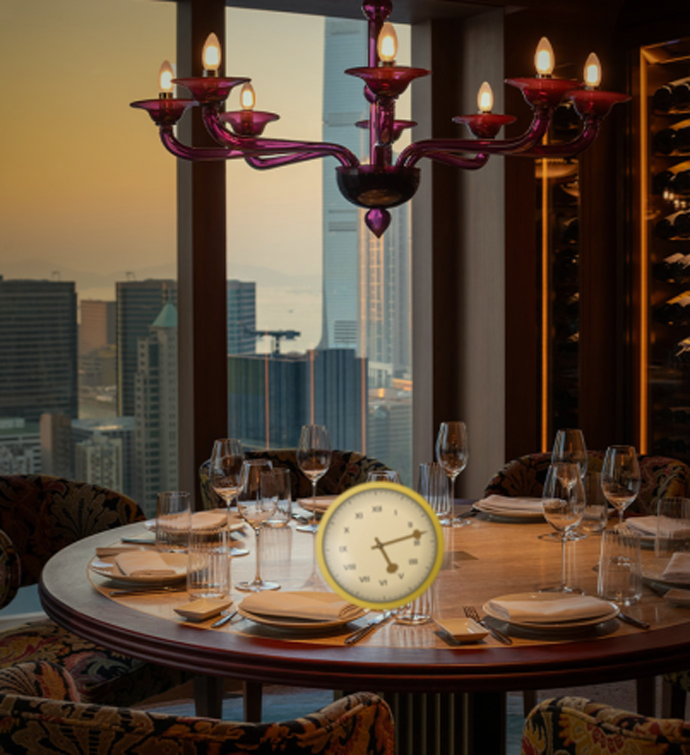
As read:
5:13
